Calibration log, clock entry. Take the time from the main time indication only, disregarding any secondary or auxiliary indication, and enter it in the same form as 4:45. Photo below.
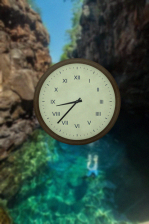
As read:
8:37
